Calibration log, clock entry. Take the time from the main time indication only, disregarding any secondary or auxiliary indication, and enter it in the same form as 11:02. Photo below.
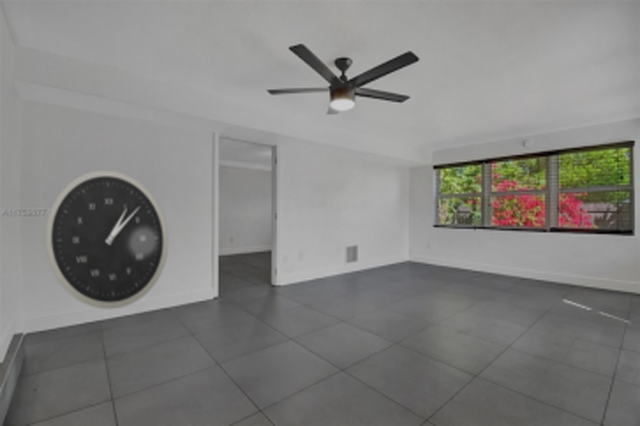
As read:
1:08
